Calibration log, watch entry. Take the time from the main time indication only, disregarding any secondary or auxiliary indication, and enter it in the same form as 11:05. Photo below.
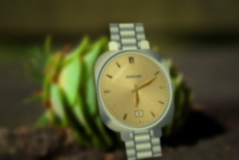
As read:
6:11
